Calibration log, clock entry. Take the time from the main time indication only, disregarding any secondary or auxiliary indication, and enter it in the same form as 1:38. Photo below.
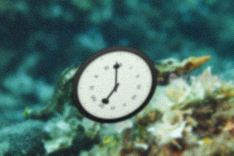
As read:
6:59
